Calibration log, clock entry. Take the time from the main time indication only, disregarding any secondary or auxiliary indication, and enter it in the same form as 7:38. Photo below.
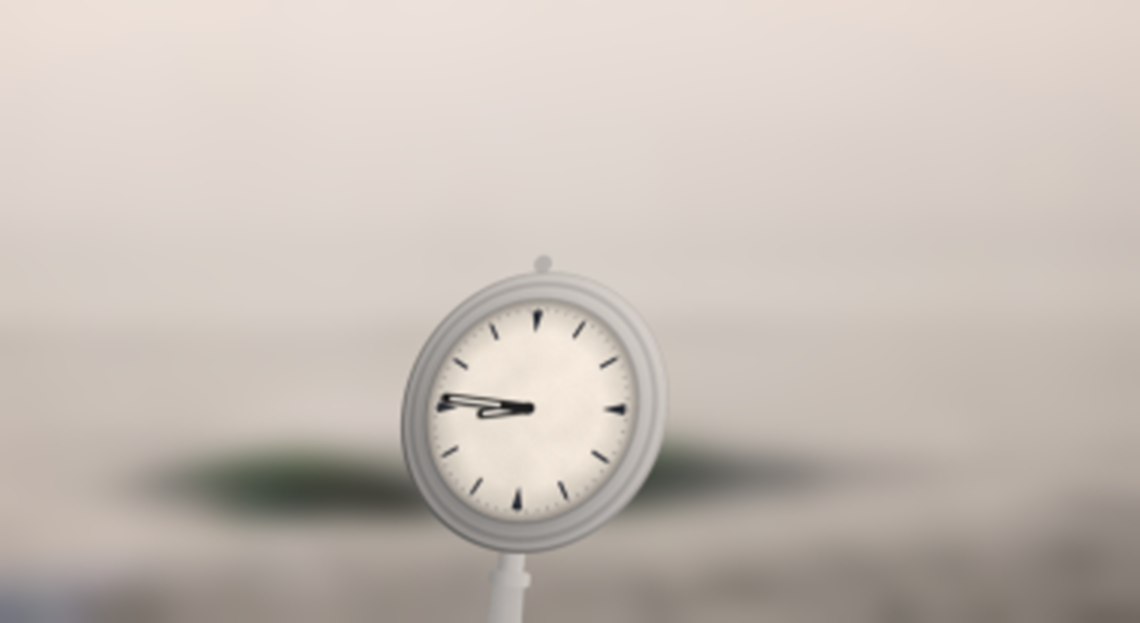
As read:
8:46
